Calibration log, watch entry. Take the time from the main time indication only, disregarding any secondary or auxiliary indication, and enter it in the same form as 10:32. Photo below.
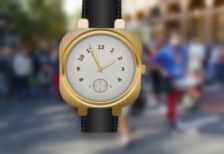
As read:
1:56
